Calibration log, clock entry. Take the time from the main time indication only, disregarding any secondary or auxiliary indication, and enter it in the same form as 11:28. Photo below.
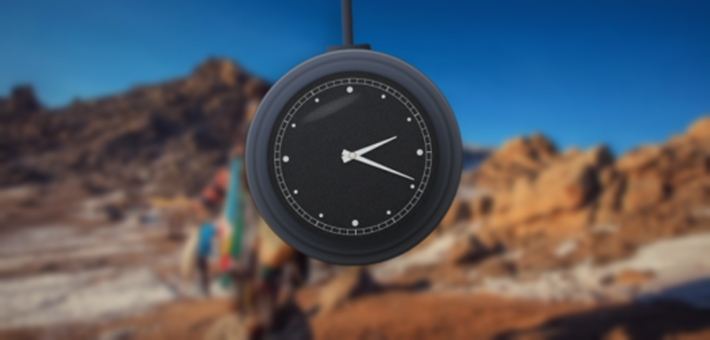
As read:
2:19
